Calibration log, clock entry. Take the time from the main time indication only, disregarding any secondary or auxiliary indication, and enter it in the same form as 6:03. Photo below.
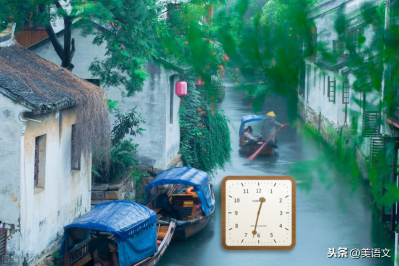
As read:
12:32
